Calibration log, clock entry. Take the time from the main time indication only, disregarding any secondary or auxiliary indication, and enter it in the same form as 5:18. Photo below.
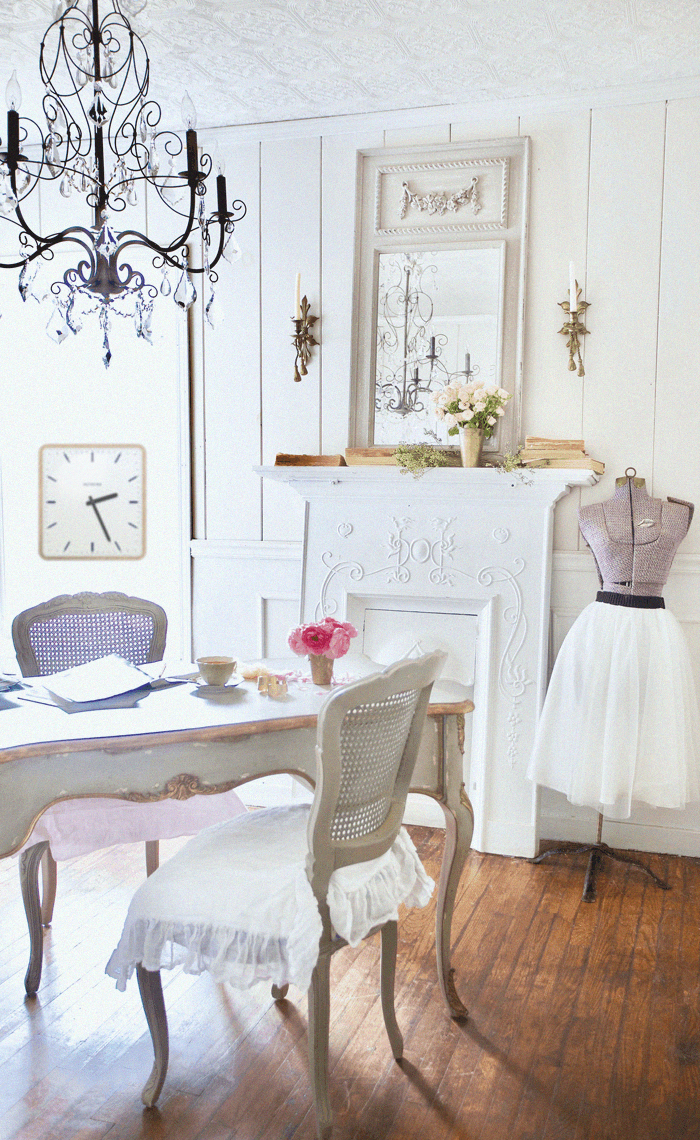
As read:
2:26
